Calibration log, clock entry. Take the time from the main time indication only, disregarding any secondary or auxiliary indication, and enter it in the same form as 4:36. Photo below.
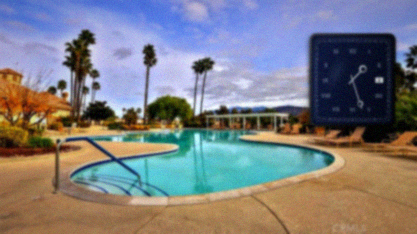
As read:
1:27
